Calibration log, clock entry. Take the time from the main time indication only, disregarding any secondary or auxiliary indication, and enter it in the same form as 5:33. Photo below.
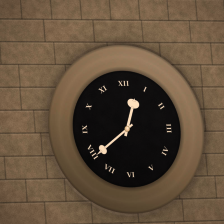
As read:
12:39
